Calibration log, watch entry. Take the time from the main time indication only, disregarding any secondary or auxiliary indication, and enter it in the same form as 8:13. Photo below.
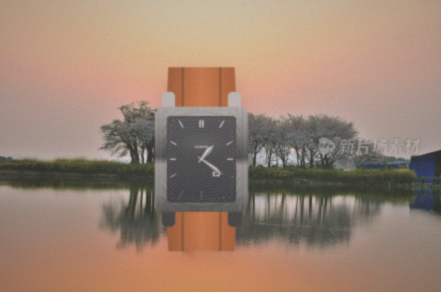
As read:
1:21
